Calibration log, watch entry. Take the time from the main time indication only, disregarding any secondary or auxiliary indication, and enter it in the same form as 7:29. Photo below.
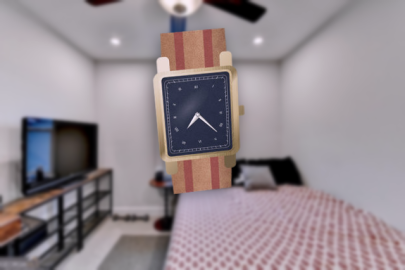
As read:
7:23
